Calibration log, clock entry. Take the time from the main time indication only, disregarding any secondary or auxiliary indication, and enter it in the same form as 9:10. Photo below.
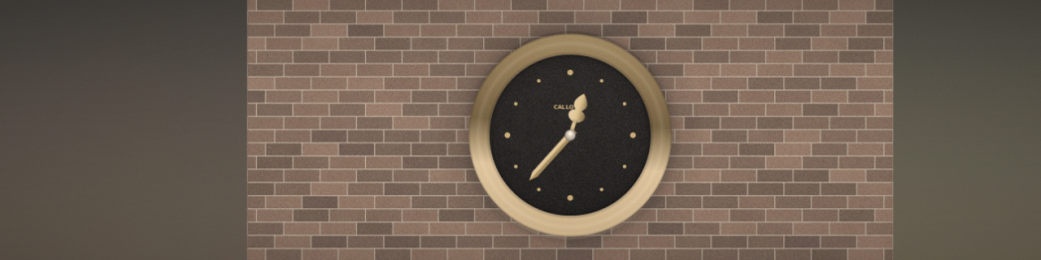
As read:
12:37
